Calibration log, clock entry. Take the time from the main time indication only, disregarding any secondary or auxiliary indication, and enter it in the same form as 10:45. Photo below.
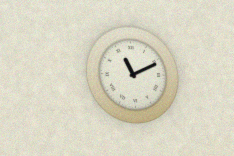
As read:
11:11
